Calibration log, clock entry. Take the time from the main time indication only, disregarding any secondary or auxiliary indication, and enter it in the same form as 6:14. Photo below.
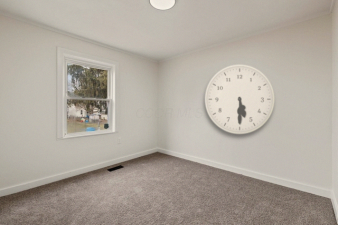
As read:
5:30
